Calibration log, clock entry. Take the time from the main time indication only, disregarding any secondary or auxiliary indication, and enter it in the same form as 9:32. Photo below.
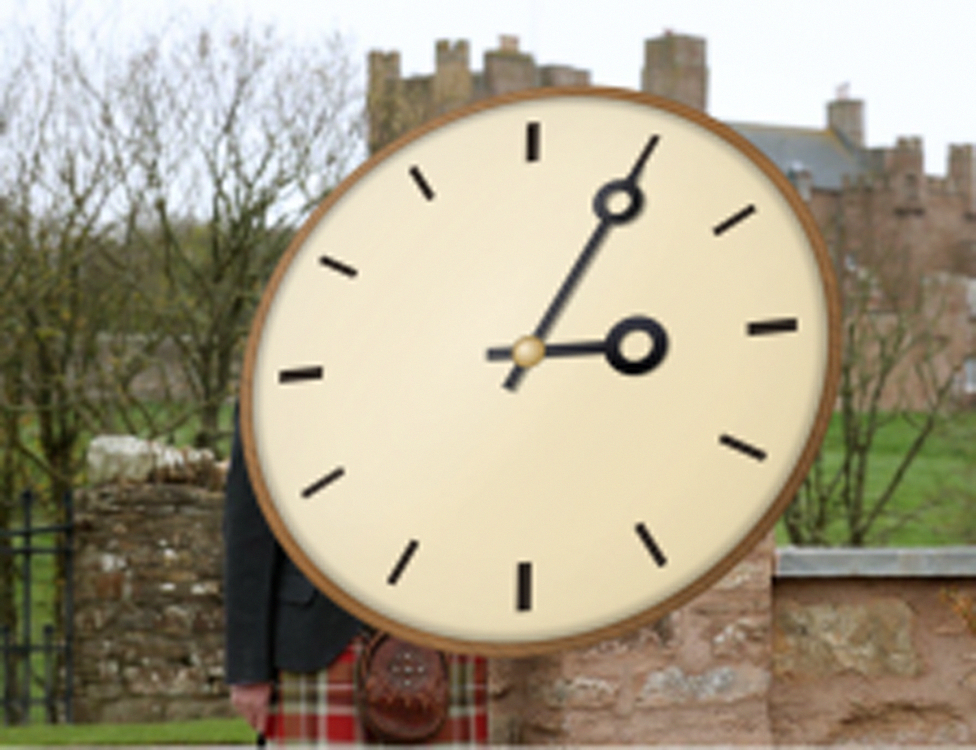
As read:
3:05
